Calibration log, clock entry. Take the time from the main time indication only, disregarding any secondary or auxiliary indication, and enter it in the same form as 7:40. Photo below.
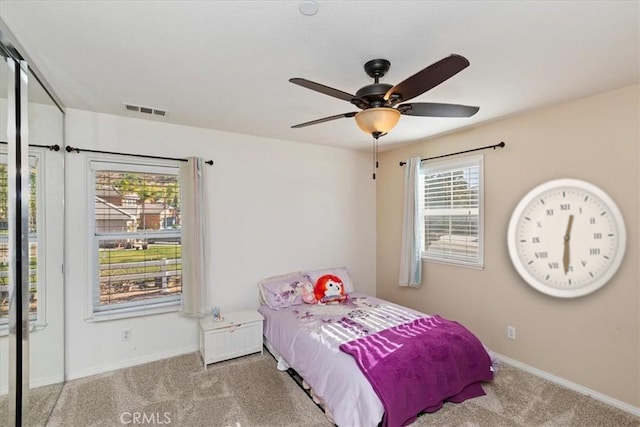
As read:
12:31
